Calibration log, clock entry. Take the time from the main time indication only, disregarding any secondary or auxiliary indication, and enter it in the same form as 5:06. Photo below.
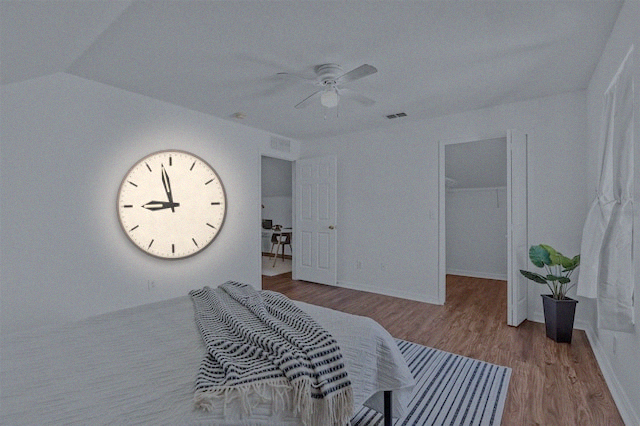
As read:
8:58
